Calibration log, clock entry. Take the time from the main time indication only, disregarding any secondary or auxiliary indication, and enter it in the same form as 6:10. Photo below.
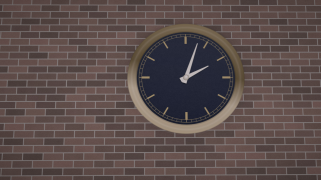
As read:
2:03
